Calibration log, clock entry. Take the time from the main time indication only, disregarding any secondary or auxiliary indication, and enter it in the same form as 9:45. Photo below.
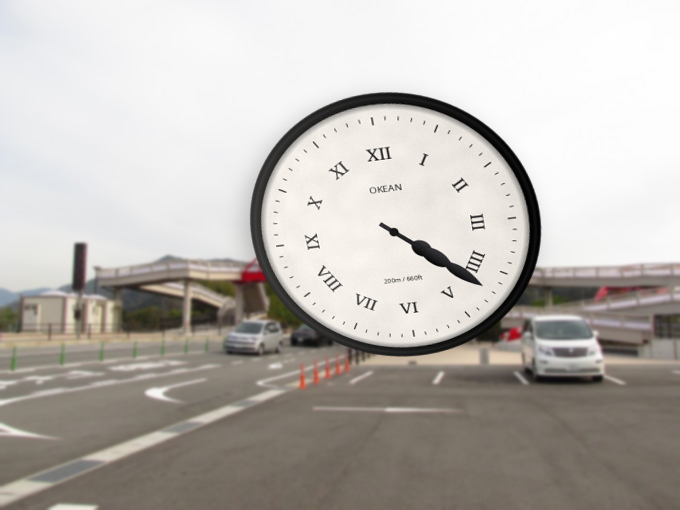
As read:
4:22
